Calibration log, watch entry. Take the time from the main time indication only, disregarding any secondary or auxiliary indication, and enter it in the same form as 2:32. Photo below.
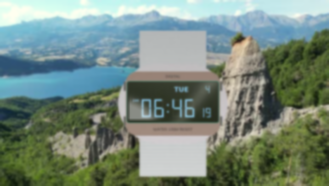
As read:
6:46
